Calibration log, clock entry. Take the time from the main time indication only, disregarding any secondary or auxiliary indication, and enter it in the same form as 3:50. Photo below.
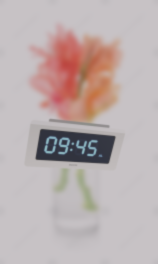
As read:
9:45
